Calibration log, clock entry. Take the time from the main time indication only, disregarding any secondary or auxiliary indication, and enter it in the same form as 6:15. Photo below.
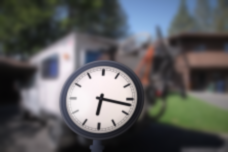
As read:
6:17
